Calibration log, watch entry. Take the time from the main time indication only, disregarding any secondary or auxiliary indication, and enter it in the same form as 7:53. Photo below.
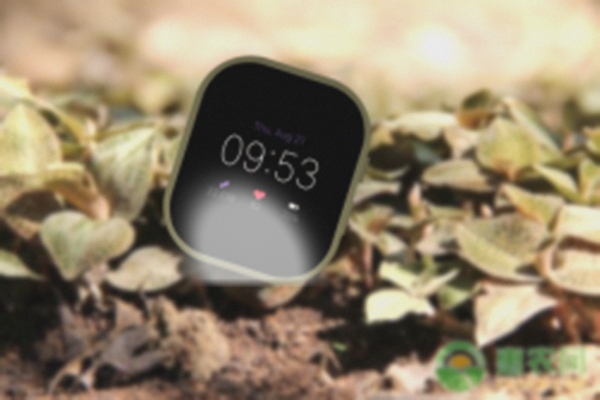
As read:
9:53
